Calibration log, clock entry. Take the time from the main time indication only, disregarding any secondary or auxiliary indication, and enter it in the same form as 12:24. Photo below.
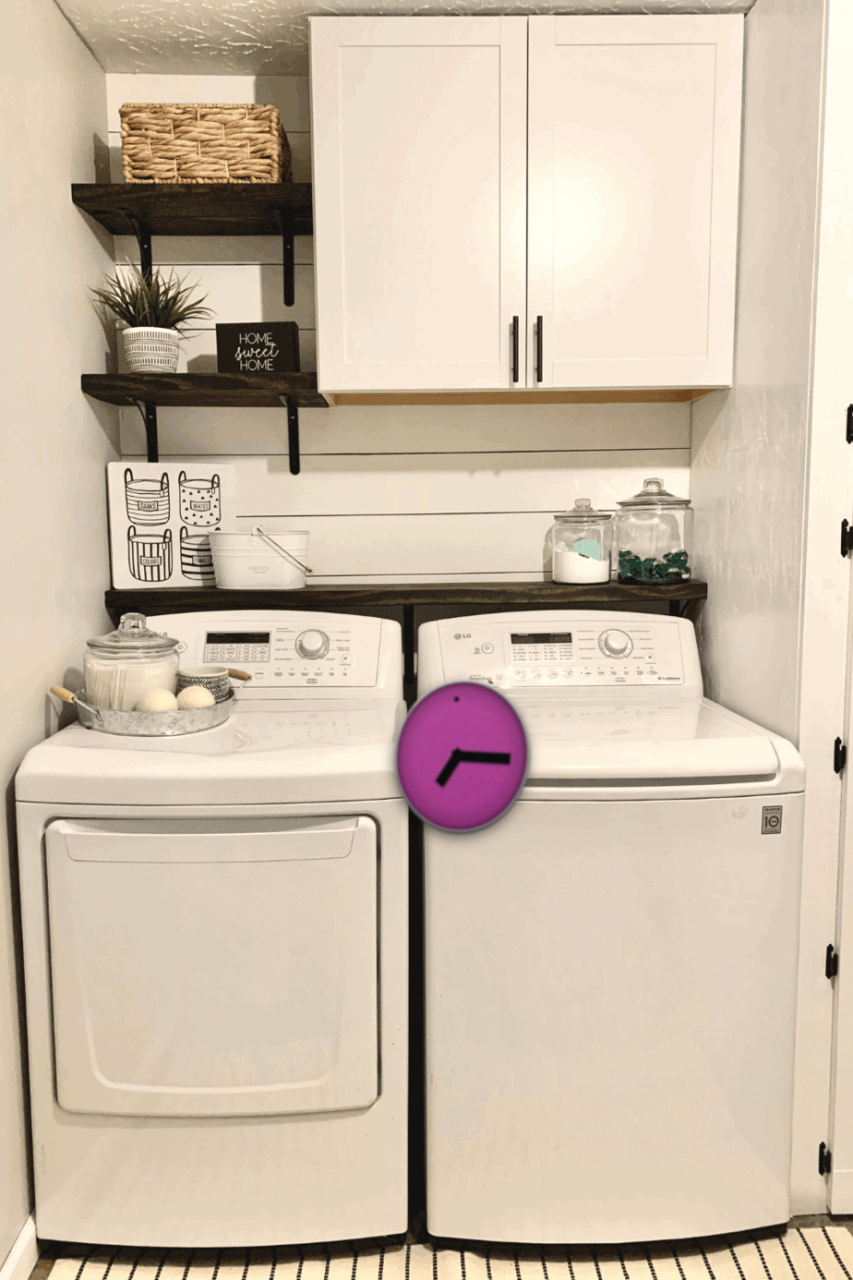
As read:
7:16
